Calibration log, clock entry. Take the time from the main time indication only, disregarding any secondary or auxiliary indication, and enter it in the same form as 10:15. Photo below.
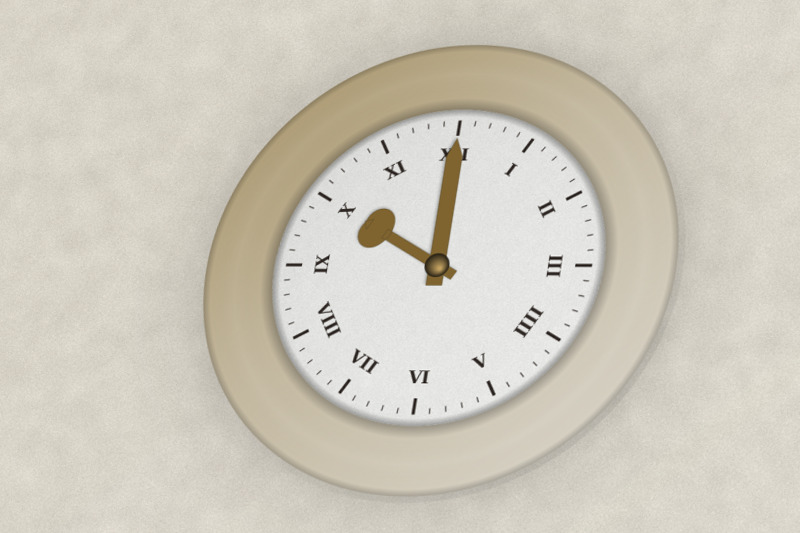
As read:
10:00
